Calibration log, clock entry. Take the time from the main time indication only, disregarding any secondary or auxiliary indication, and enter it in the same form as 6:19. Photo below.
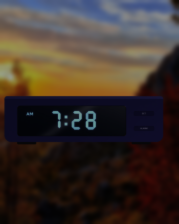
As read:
7:28
